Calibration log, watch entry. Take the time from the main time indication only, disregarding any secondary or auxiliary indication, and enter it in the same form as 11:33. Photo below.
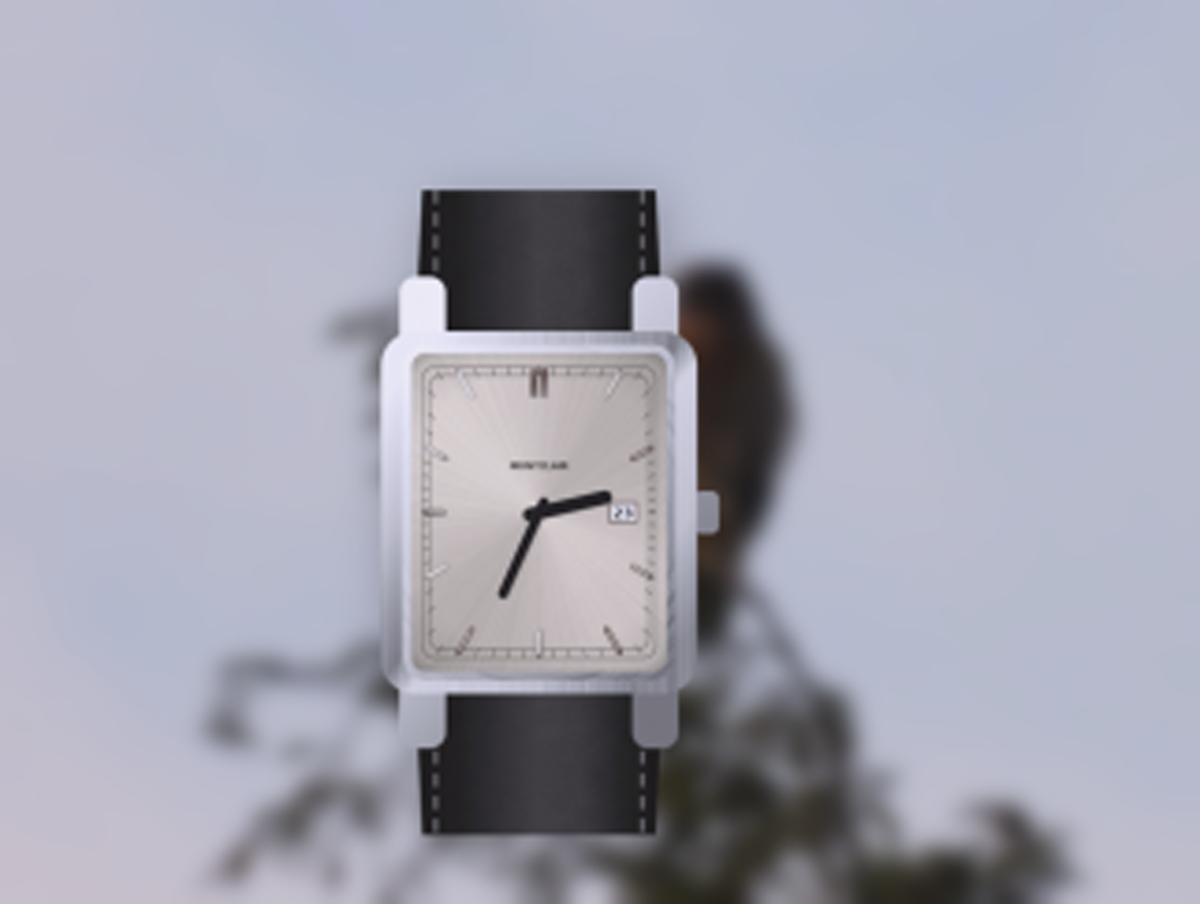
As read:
2:34
